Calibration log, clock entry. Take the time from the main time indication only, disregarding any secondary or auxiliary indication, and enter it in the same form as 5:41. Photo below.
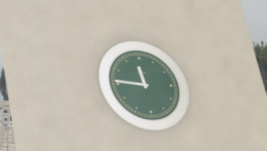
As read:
11:46
